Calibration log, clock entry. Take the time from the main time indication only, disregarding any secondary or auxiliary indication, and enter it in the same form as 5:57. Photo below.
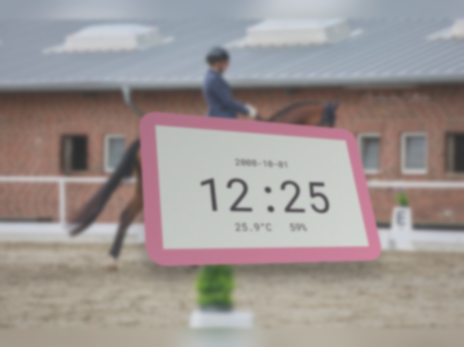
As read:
12:25
